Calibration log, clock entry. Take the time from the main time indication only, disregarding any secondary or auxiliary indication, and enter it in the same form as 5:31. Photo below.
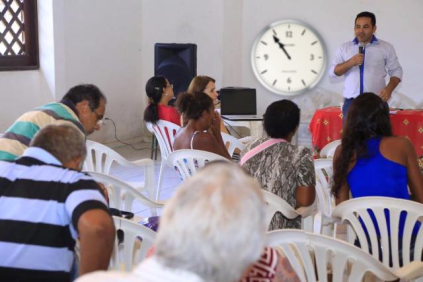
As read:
10:54
